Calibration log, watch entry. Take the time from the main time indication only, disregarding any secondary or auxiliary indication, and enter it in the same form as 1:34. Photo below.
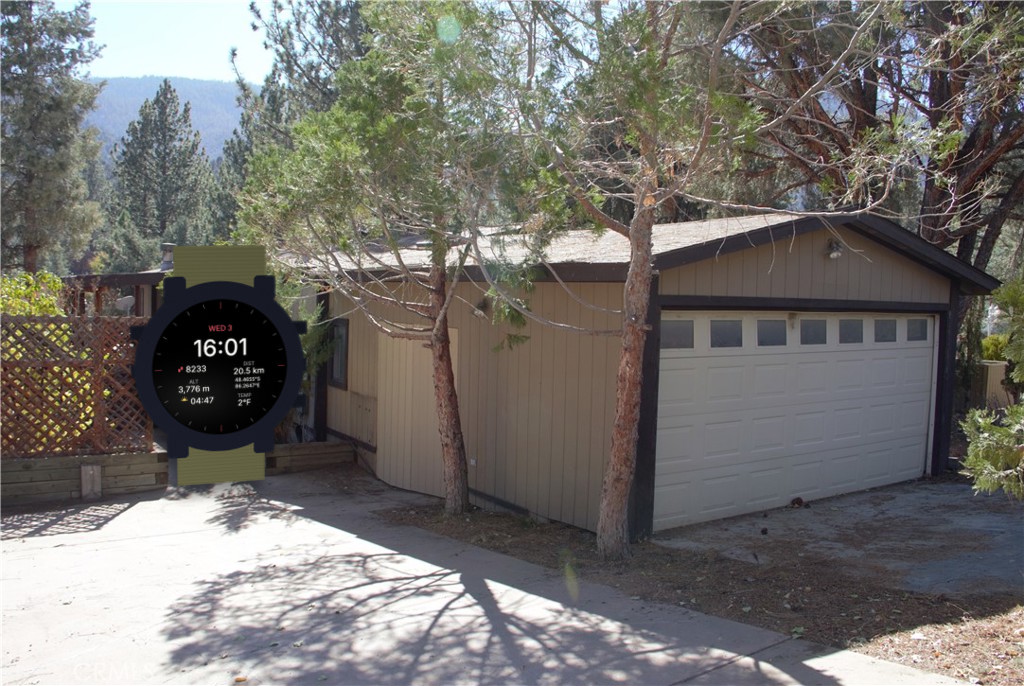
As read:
16:01
